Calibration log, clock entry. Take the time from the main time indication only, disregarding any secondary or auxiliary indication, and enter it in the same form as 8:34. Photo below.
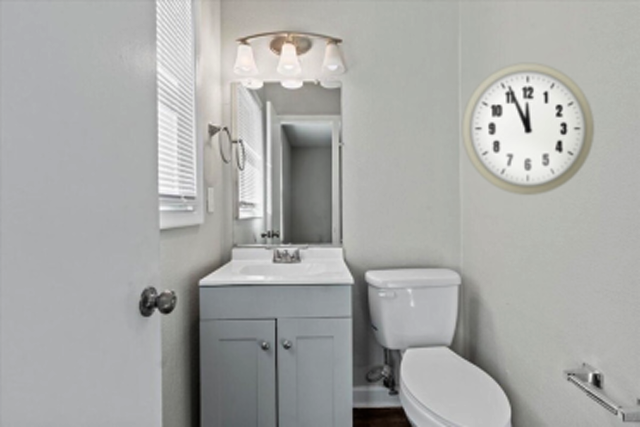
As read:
11:56
